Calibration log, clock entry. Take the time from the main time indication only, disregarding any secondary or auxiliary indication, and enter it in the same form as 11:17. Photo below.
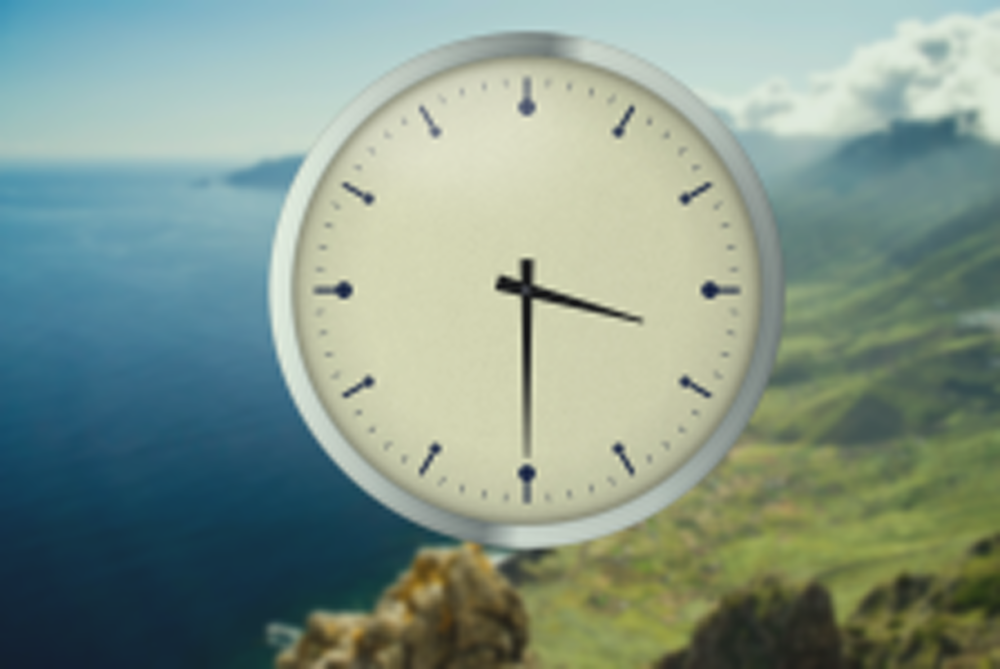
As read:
3:30
